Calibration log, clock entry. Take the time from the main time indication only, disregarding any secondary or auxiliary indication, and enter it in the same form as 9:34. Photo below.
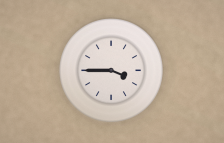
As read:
3:45
